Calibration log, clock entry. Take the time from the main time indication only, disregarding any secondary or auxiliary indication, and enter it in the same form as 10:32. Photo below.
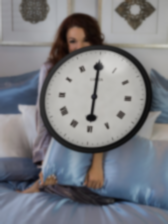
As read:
6:00
